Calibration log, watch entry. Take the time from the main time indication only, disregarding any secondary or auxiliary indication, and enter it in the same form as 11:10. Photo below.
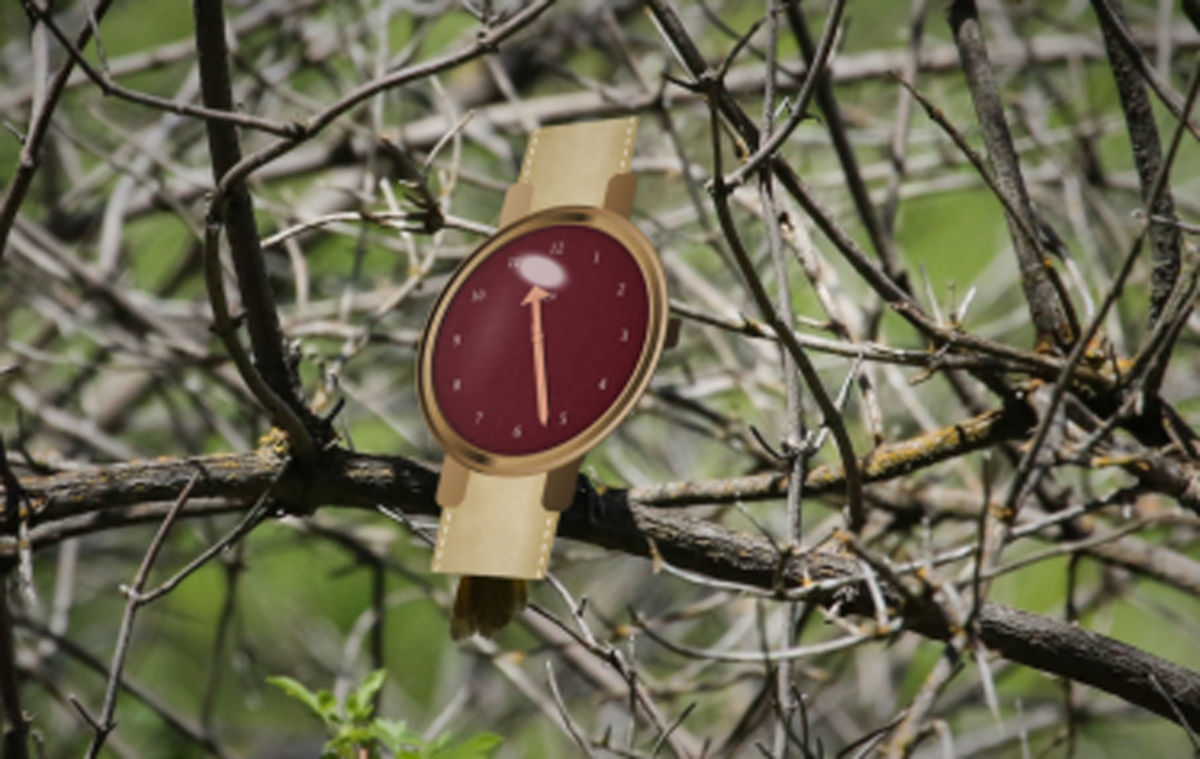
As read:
11:27
